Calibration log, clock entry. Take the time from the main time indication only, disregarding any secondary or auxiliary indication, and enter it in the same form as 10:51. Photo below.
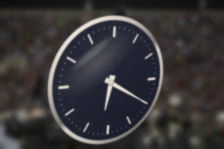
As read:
6:20
